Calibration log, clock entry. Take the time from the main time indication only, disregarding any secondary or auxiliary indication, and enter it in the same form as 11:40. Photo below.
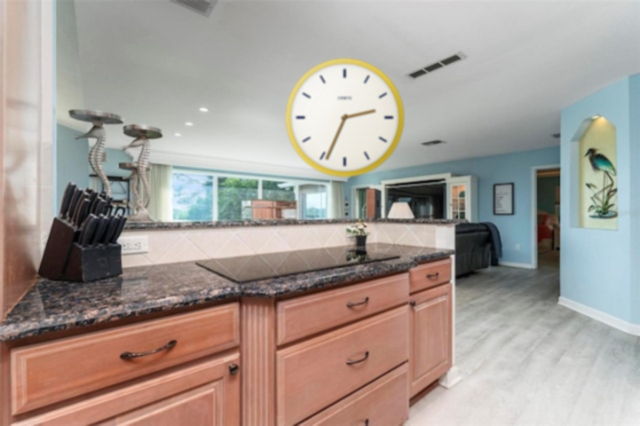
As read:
2:34
